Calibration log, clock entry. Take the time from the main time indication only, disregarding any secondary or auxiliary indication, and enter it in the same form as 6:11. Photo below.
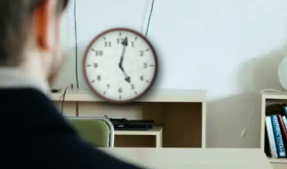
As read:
5:02
